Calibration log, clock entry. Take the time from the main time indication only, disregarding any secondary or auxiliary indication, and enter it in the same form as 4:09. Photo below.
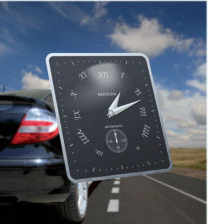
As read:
1:12
